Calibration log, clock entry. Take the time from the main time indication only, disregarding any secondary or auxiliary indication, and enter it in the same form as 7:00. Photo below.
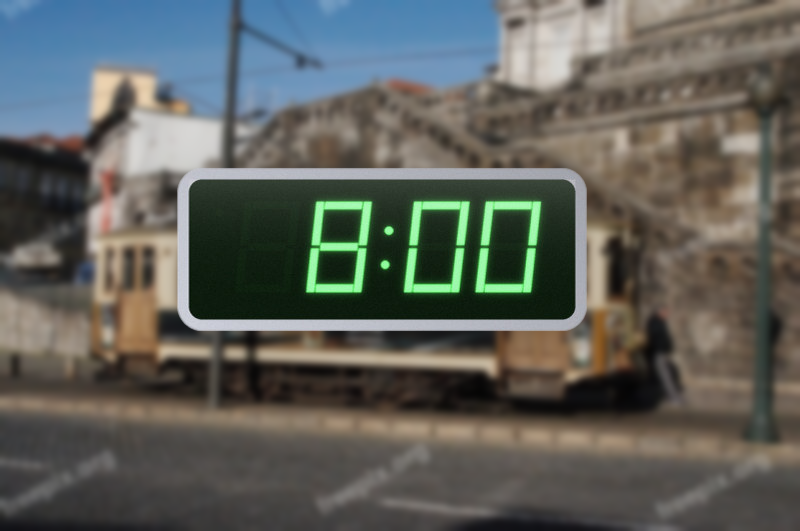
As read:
8:00
